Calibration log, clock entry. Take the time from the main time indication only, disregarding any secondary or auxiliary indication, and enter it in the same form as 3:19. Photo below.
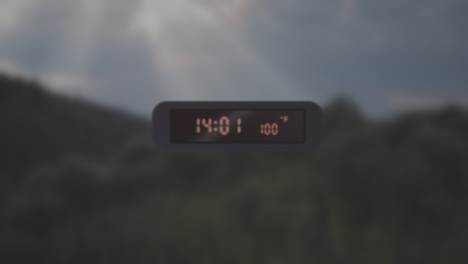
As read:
14:01
